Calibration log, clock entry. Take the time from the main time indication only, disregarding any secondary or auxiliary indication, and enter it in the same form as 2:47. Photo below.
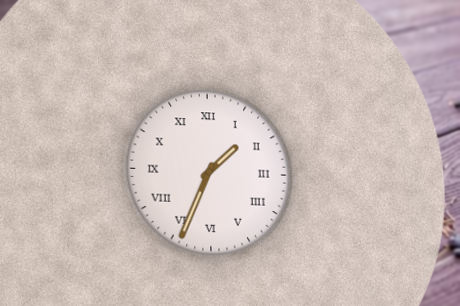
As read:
1:34
